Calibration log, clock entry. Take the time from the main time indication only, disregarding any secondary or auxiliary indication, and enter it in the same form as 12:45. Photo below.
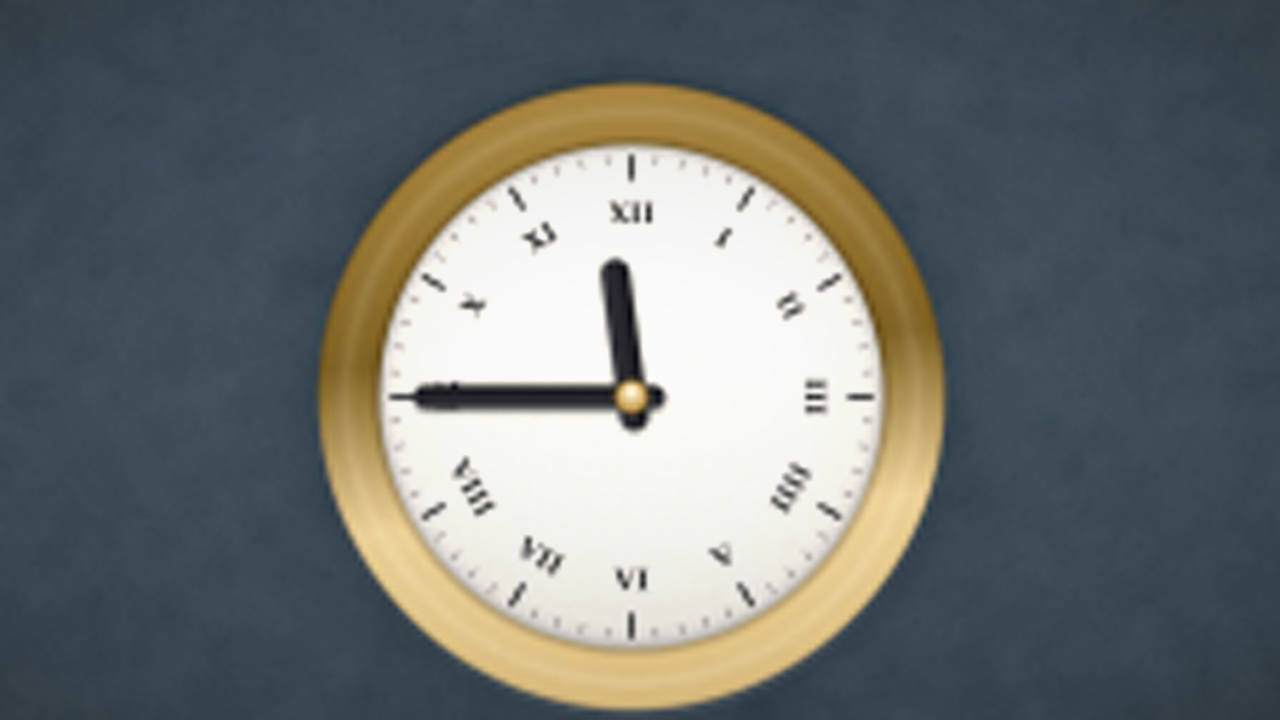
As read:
11:45
